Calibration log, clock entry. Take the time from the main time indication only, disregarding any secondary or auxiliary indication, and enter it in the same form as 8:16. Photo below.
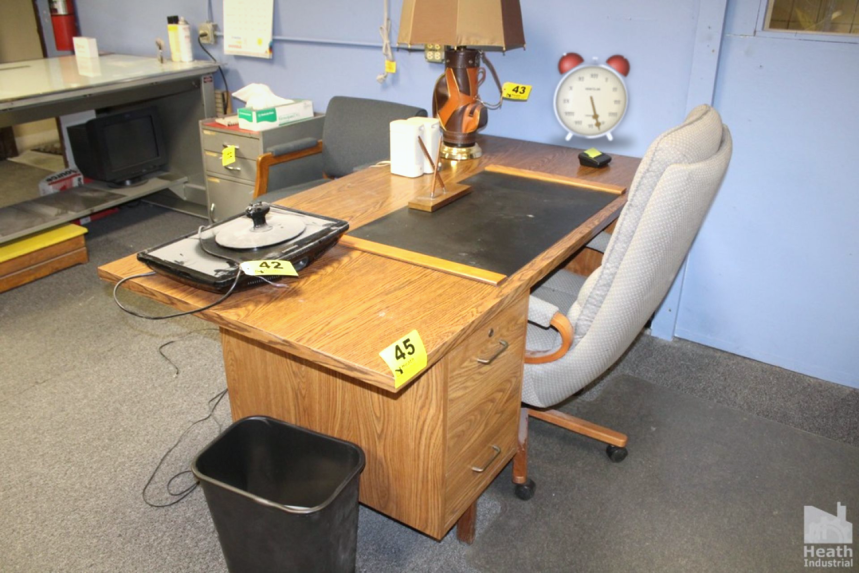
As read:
5:27
